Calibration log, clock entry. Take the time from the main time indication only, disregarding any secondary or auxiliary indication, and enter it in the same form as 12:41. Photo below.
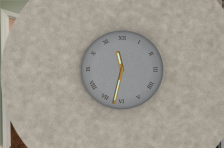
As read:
11:32
